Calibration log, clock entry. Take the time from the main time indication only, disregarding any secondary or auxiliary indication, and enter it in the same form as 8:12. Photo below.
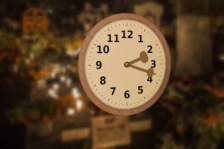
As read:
2:18
